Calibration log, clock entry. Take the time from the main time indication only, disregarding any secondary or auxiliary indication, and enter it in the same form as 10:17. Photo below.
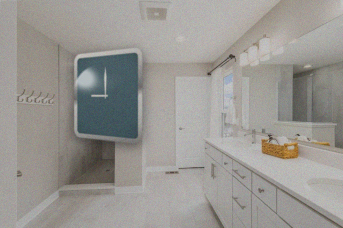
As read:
9:00
